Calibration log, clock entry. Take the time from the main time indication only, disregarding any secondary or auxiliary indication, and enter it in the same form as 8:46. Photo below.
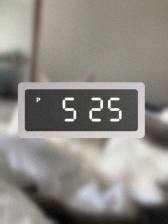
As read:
5:25
